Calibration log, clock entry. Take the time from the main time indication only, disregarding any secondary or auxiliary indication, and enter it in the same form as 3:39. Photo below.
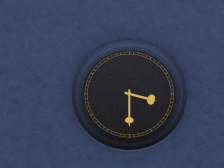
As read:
3:30
